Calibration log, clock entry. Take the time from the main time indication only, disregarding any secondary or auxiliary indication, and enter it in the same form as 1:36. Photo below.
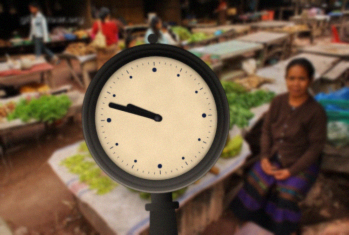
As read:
9:48
